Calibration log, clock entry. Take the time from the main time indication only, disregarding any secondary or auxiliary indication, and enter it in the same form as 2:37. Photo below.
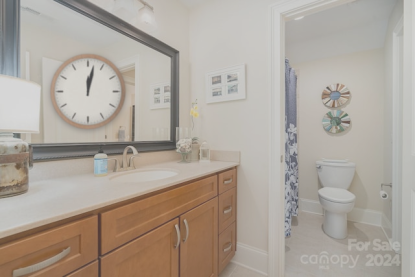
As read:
12:02
